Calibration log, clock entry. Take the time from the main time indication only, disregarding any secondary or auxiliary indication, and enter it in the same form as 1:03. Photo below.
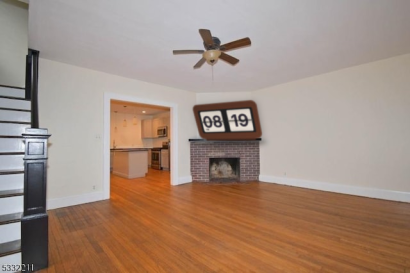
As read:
8:19
